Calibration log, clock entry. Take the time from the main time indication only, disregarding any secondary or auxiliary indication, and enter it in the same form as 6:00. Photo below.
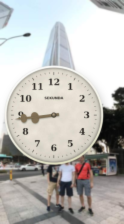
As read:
8:44
